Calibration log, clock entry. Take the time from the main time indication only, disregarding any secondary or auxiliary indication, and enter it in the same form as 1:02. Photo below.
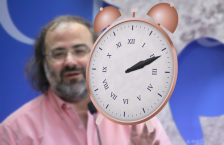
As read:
2:11
